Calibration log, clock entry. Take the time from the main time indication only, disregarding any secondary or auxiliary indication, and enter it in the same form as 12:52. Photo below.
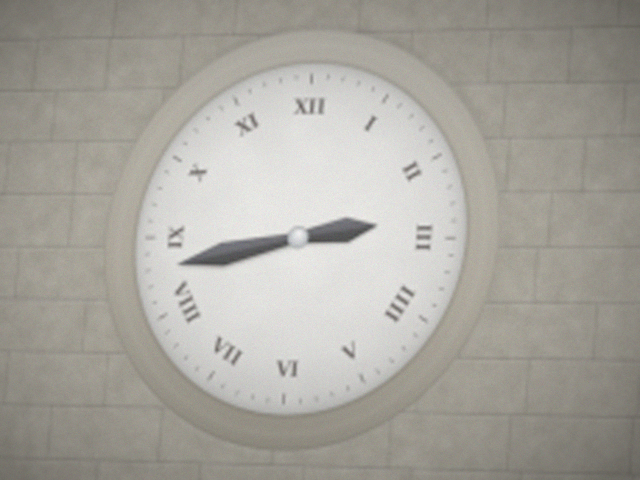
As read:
2:43
